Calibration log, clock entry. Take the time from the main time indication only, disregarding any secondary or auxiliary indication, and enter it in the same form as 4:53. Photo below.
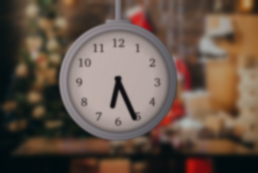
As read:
6:26
